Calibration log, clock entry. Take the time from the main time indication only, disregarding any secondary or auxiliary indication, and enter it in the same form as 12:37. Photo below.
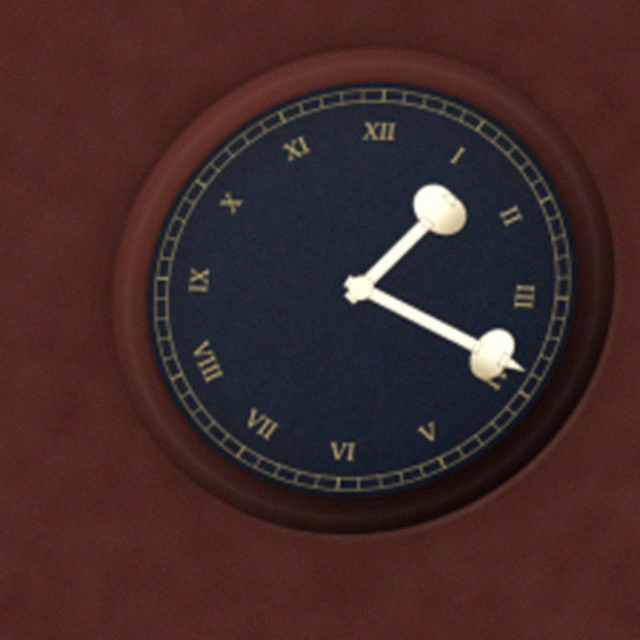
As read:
1:19
